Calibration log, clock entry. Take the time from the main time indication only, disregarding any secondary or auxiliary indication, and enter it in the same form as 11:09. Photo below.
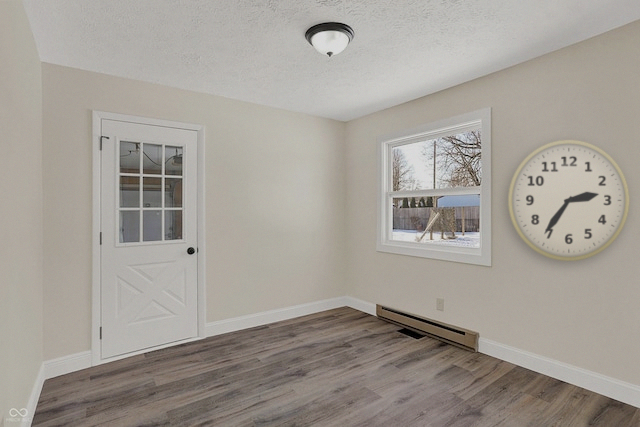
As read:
2:36
